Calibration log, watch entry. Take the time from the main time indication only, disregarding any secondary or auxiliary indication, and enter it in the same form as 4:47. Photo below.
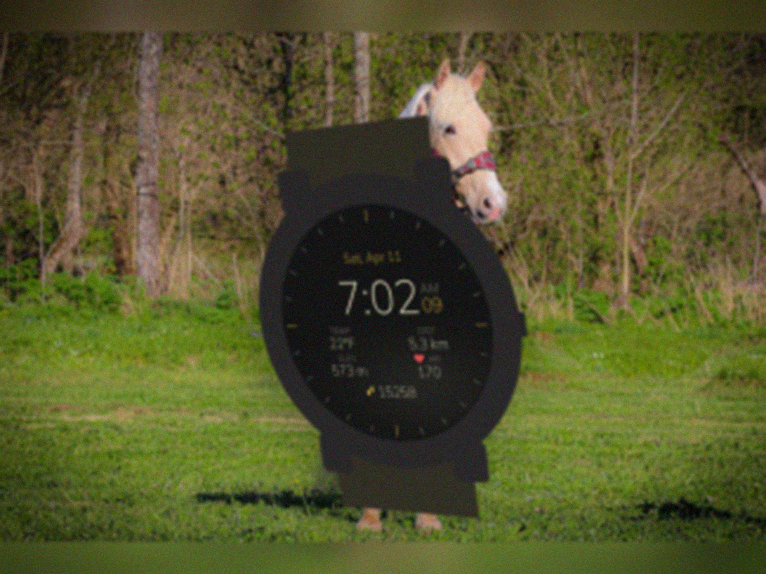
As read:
7:02
